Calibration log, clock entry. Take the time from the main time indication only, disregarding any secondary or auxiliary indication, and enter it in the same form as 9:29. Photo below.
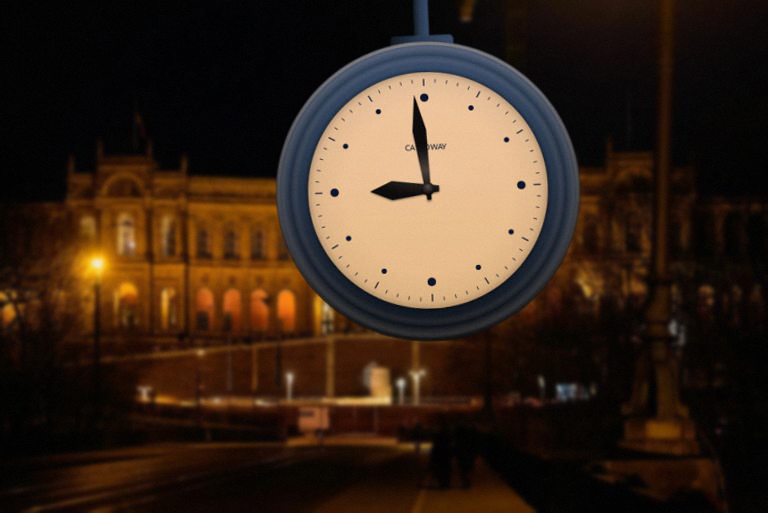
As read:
8:59
